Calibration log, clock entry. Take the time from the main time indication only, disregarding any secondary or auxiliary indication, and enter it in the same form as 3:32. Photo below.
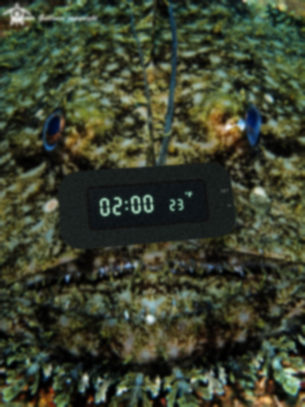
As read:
2:00
